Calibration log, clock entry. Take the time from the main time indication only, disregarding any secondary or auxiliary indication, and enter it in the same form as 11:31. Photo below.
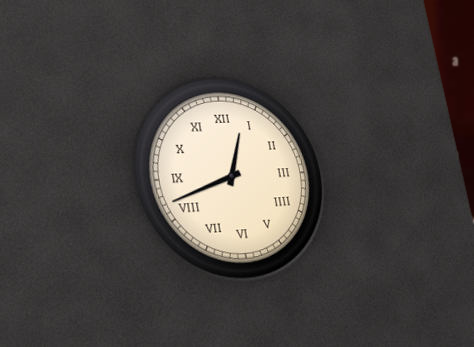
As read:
12:42
